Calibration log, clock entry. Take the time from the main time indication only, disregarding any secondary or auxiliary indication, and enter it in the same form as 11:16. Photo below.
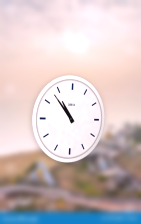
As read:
10:53
